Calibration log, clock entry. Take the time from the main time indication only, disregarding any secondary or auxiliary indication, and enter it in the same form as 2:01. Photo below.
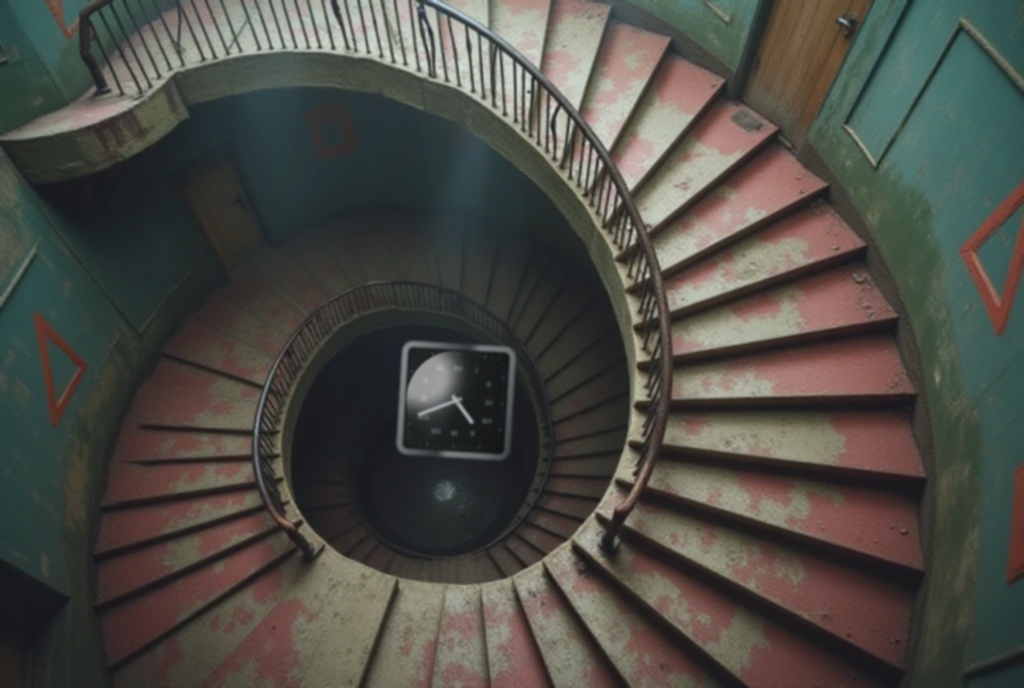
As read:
4:41
